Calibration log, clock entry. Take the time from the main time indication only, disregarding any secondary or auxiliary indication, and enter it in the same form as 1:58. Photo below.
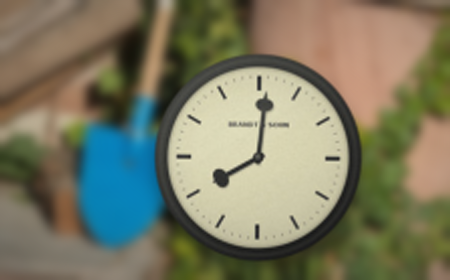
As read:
8:01
